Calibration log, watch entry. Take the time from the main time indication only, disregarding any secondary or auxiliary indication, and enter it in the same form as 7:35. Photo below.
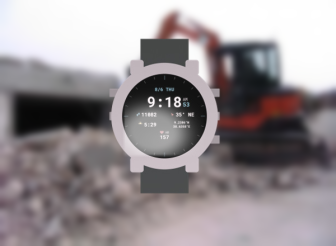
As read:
9:18
